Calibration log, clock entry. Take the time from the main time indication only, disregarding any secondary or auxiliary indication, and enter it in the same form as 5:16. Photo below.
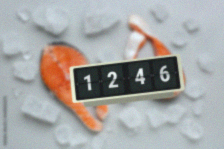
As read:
12:46
